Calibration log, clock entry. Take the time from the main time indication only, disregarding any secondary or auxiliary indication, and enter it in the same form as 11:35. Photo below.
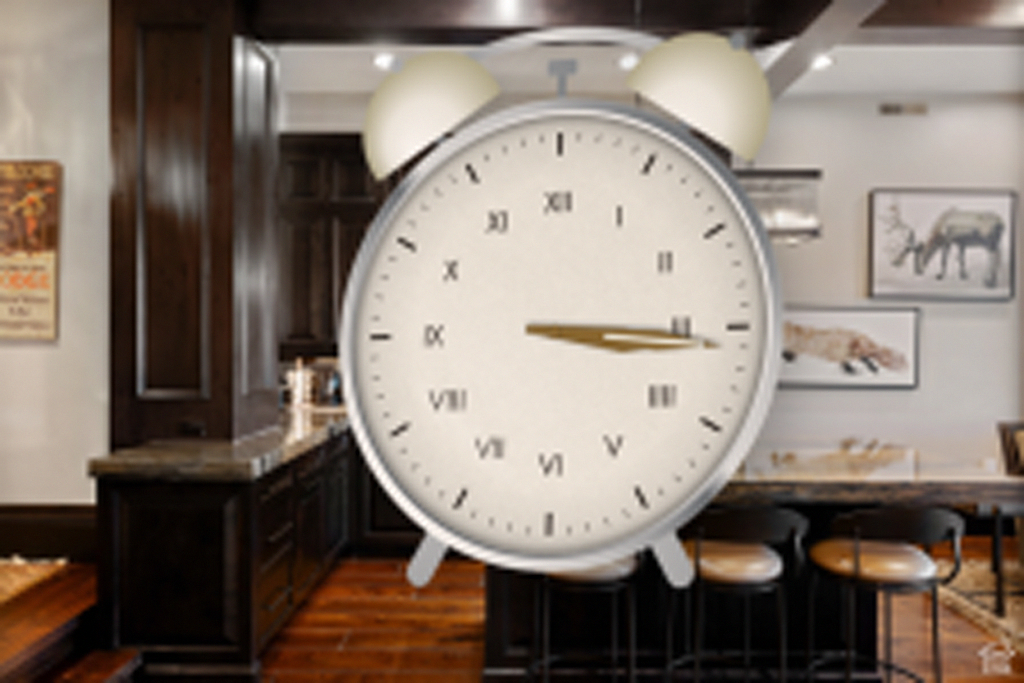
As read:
3:16
